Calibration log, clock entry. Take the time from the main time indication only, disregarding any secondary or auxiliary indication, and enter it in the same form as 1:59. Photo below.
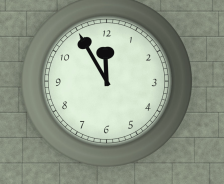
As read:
11:55
